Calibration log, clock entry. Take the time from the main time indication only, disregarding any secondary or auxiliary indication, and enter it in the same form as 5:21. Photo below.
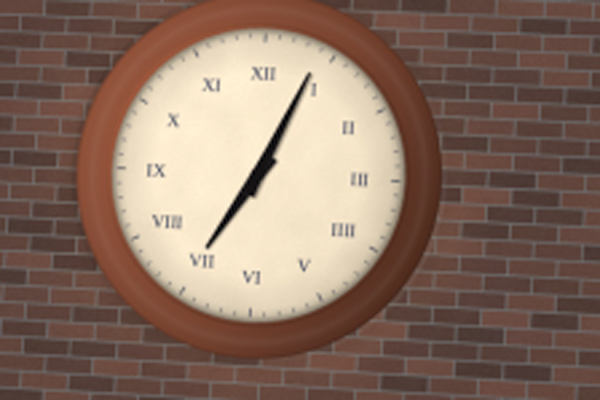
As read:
7:04
